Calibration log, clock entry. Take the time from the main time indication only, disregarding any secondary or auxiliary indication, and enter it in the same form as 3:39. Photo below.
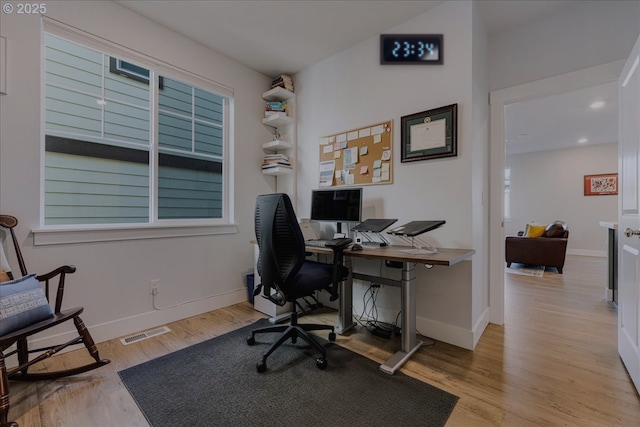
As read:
23:34
